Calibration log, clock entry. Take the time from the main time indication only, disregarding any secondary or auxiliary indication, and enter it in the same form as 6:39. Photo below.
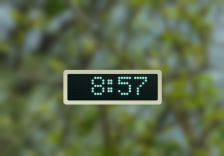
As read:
8:57
